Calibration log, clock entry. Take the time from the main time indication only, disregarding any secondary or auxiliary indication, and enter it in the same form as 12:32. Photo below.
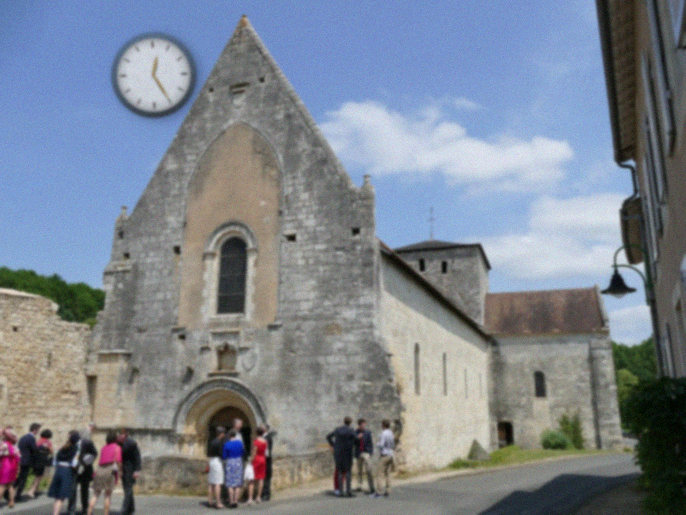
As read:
12:25
